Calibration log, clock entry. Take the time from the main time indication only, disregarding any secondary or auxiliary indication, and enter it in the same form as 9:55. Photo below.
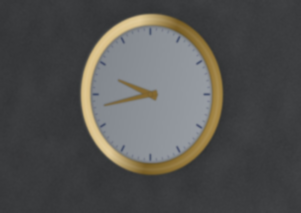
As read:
9:43
